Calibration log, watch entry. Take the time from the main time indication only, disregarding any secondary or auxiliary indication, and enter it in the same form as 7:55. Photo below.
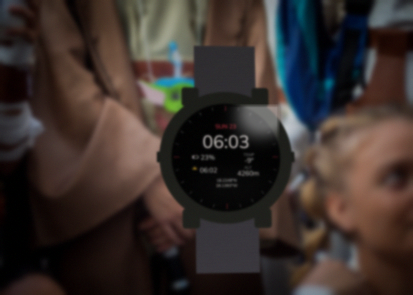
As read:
6:03
